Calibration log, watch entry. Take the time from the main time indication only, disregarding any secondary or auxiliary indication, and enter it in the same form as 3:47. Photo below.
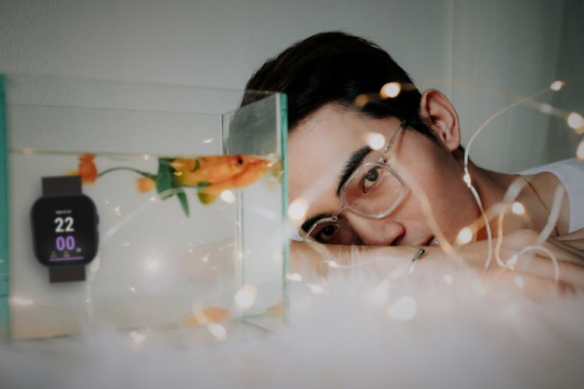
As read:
22:00
